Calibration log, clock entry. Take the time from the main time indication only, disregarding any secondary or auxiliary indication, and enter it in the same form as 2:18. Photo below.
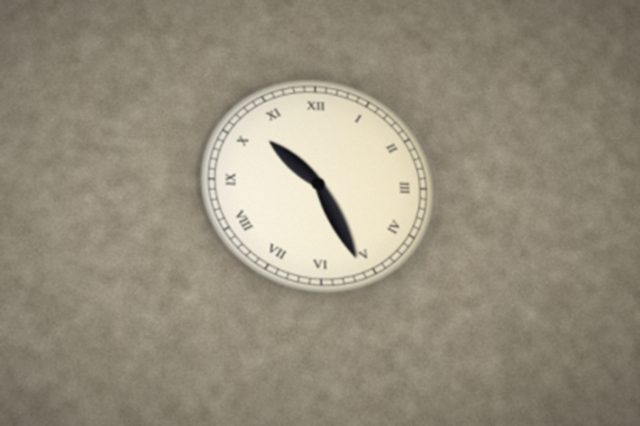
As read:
10:26
